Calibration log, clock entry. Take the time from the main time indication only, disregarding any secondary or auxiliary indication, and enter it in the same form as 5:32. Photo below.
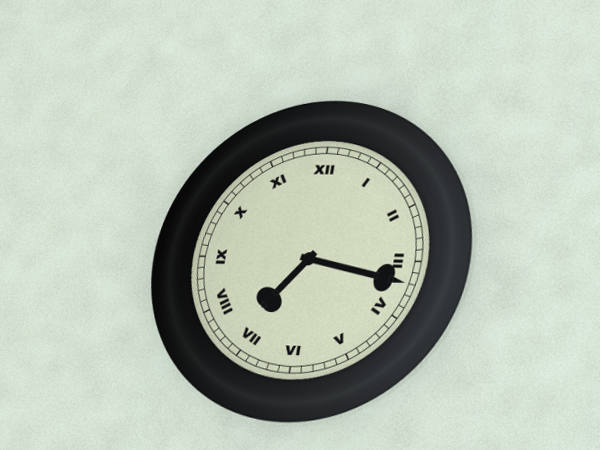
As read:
7:17
